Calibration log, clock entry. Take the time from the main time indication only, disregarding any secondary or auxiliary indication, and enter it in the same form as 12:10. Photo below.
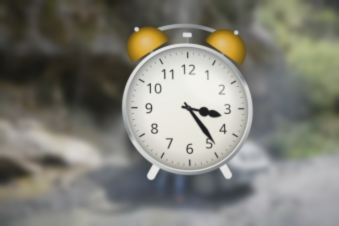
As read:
3:24
